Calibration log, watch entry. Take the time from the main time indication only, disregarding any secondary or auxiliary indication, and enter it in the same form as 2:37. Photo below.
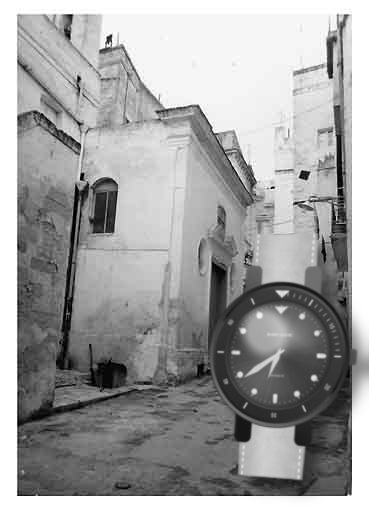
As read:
6:39
